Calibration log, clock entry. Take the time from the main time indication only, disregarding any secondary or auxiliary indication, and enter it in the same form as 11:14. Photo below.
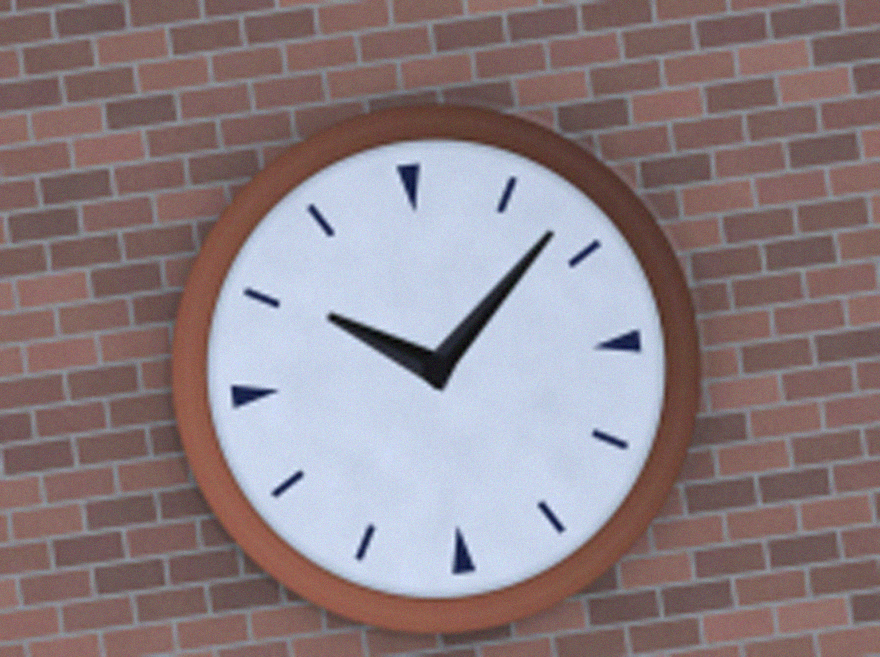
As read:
10:08
